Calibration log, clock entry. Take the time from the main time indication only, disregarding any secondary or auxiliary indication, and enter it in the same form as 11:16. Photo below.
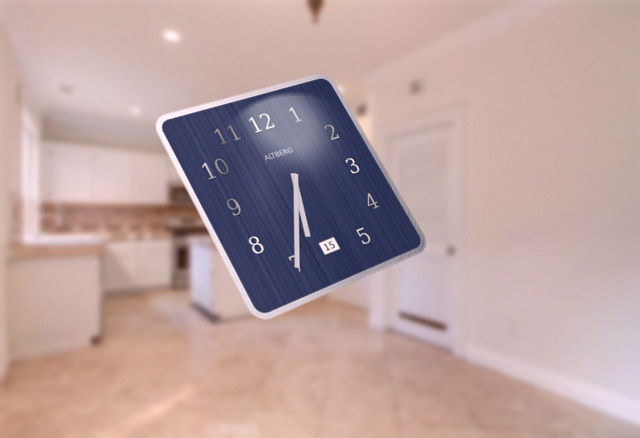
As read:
6:35
